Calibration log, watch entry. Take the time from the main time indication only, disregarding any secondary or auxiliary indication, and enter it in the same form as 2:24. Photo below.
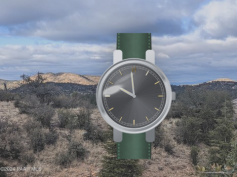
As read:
9:59
